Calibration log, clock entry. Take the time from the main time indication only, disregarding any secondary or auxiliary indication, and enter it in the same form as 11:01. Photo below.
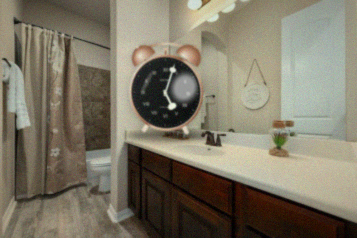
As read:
5:03
